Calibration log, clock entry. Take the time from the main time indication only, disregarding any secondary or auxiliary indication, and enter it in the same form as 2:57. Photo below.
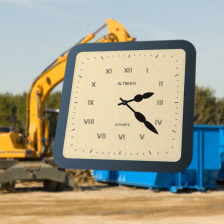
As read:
2:22
